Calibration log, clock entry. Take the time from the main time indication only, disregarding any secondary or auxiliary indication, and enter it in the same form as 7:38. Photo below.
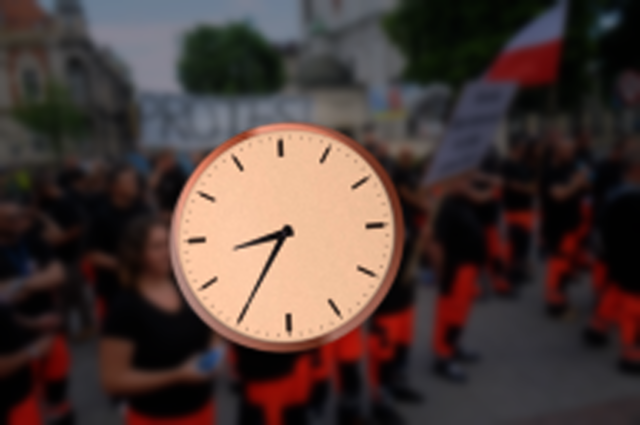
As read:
8:35
